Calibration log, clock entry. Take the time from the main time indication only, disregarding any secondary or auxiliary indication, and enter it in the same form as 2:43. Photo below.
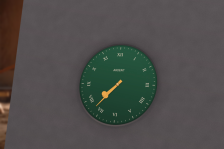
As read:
7:37
